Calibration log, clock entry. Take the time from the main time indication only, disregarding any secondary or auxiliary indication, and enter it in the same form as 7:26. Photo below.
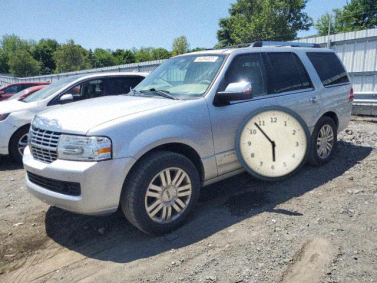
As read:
5:53
